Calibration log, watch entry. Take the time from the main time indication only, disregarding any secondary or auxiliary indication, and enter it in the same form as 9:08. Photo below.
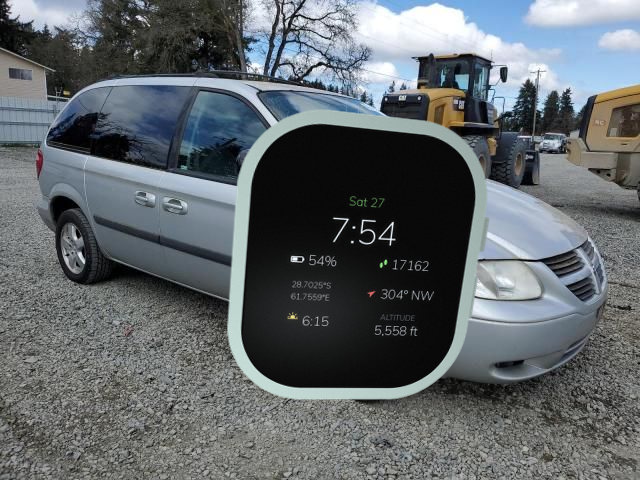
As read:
7:54
